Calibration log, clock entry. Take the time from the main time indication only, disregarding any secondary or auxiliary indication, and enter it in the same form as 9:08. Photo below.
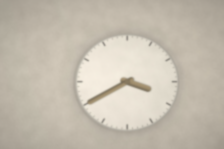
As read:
3:40
